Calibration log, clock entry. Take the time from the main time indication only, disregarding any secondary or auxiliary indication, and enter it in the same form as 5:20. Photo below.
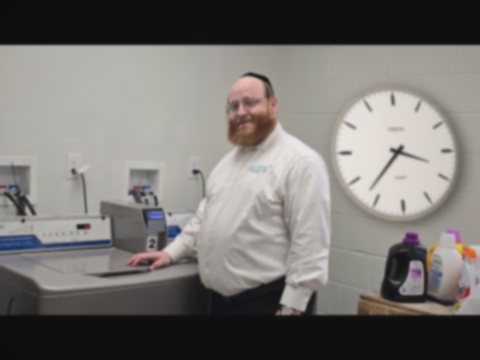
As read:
3:37
